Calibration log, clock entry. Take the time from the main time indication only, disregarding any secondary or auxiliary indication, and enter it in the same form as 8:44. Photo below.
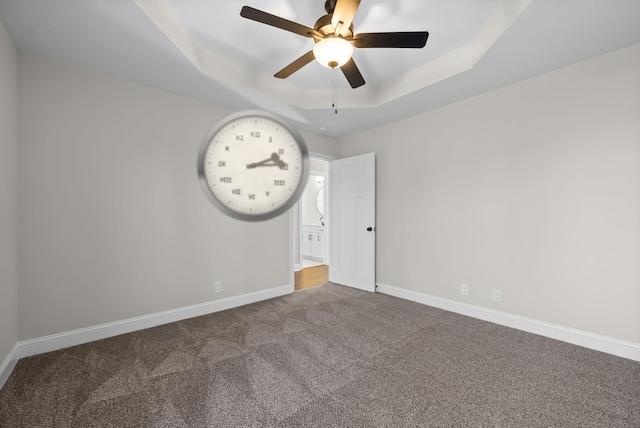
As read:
2:14
